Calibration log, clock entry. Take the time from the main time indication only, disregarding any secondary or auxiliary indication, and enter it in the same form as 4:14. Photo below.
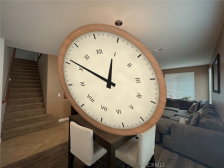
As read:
12:51
